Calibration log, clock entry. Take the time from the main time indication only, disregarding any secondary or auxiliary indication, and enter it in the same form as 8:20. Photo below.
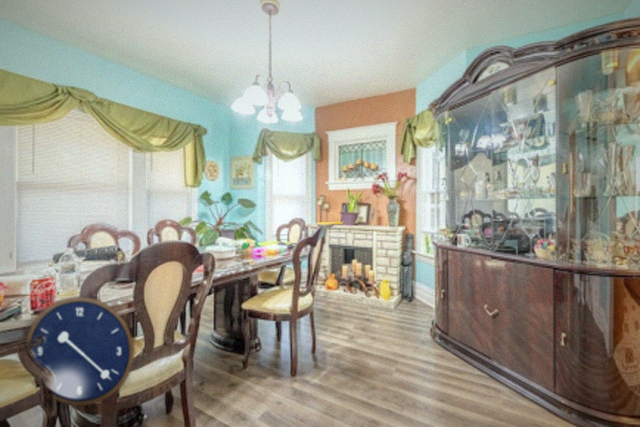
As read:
10:22
